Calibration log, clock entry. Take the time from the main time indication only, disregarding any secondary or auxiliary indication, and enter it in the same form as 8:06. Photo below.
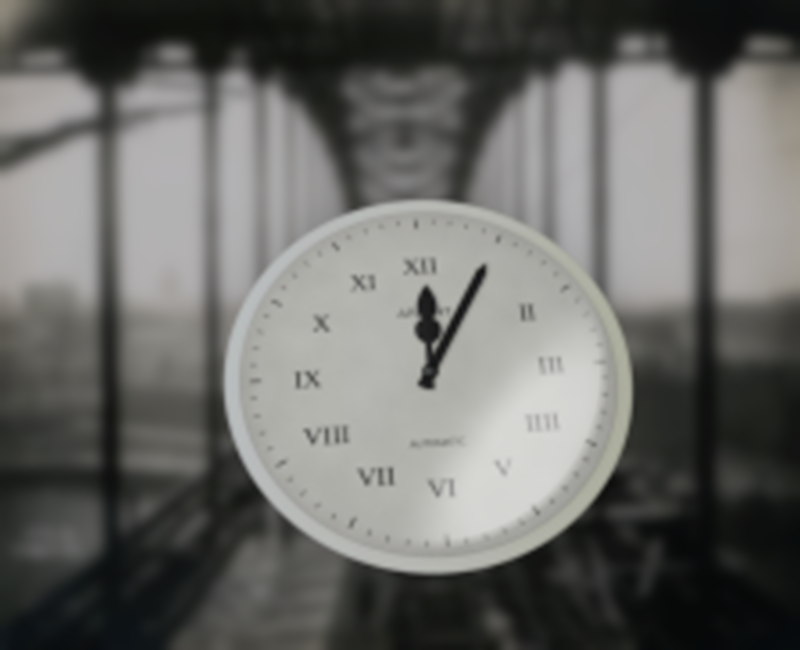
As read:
12:05
